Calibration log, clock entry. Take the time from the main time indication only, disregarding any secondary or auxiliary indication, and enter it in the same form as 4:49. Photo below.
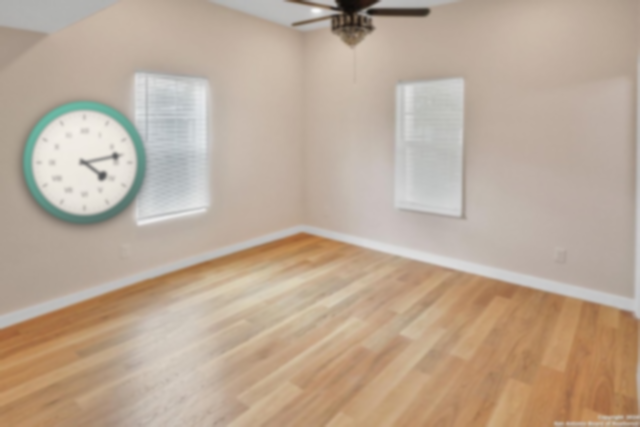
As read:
4:13
